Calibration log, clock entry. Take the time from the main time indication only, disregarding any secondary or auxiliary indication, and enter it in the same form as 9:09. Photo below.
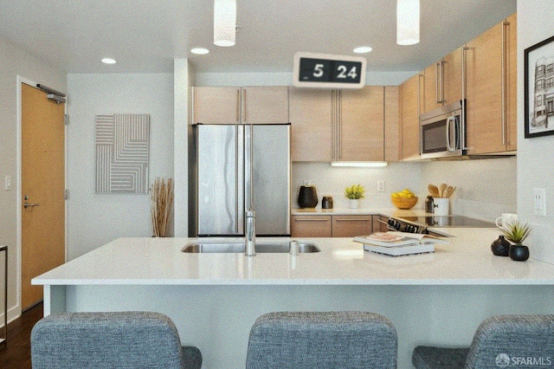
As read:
5:24
